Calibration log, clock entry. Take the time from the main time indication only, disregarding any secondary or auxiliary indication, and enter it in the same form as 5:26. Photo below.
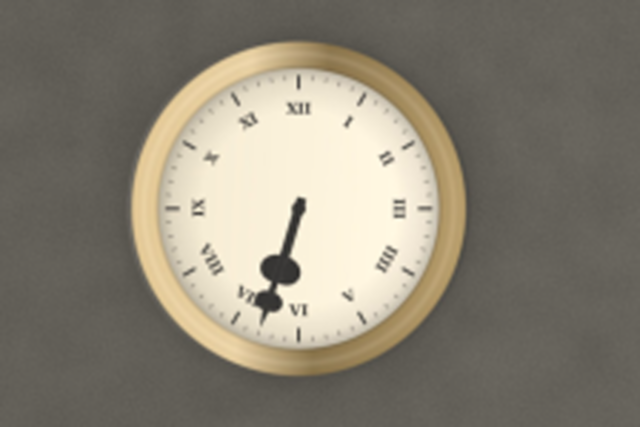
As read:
6:33
